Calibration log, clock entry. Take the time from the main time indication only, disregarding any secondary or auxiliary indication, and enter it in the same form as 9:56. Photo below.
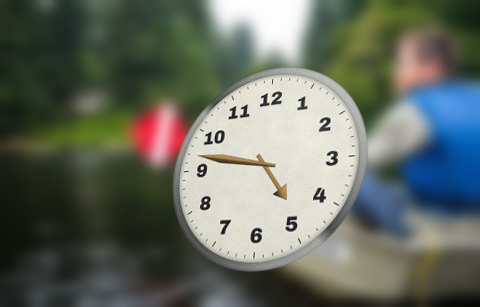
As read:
4:47
